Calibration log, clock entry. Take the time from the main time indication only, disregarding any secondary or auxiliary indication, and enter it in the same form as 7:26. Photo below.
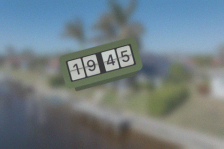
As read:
19:45
